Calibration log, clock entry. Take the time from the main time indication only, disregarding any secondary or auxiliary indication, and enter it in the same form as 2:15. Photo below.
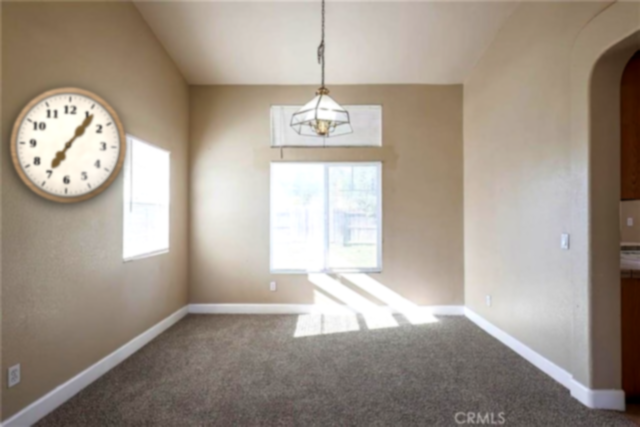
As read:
7:06
